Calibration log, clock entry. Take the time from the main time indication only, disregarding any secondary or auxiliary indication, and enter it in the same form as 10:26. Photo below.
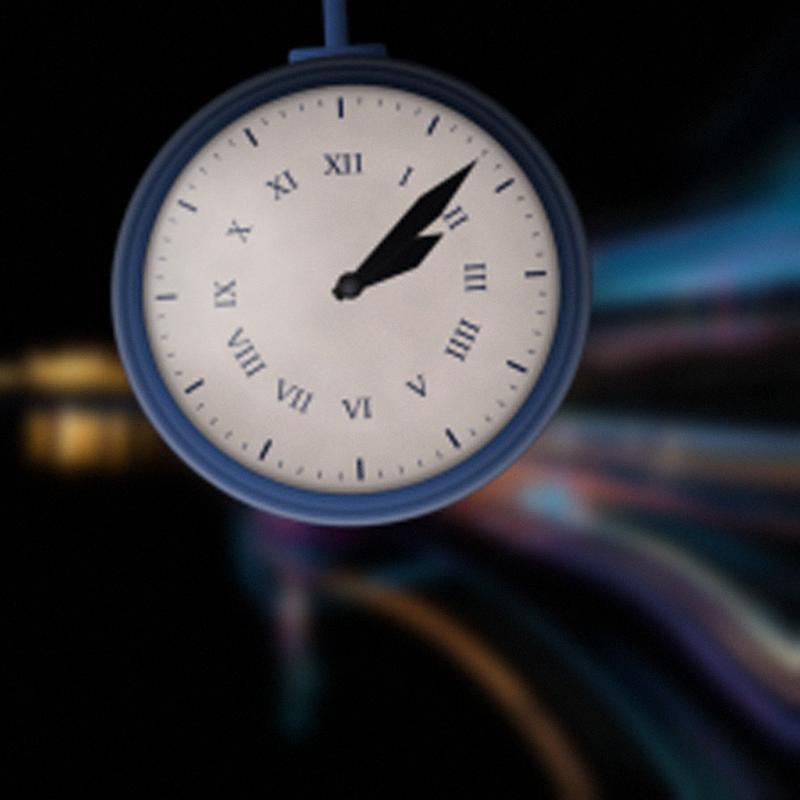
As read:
2:08
